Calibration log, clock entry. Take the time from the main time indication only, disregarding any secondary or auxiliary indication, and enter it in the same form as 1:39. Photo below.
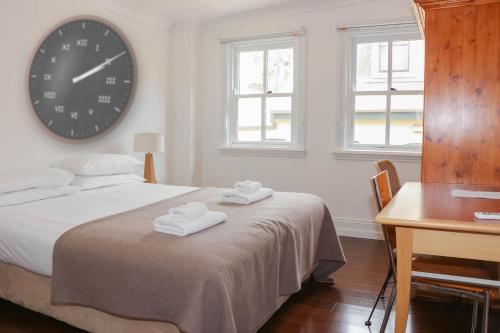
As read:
2:10
